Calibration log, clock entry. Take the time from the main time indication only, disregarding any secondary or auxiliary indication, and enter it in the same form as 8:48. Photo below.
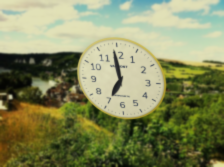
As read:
6:59
